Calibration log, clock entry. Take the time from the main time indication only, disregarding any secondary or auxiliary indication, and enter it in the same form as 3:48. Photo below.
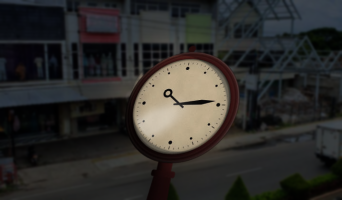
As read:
10:14
